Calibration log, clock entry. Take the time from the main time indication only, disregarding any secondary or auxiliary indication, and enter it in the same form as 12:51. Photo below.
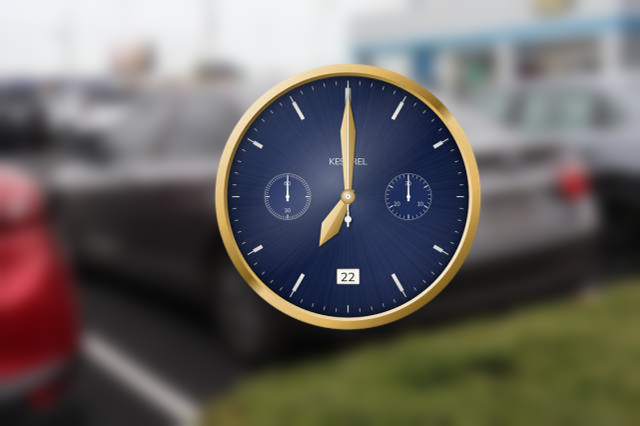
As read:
7:00
